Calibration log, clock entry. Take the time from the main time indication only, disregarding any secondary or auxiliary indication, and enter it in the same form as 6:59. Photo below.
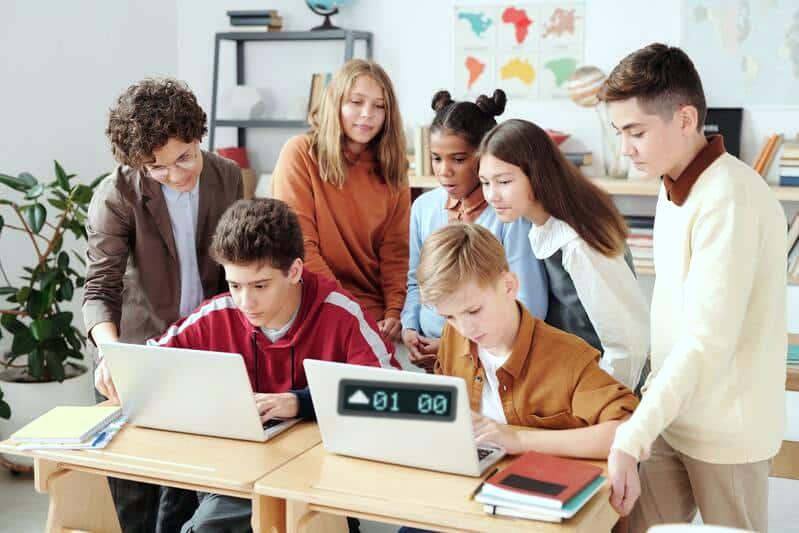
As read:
1:00
